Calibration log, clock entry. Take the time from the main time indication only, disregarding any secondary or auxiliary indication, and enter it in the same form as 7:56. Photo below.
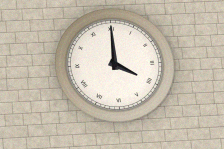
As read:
4:00
